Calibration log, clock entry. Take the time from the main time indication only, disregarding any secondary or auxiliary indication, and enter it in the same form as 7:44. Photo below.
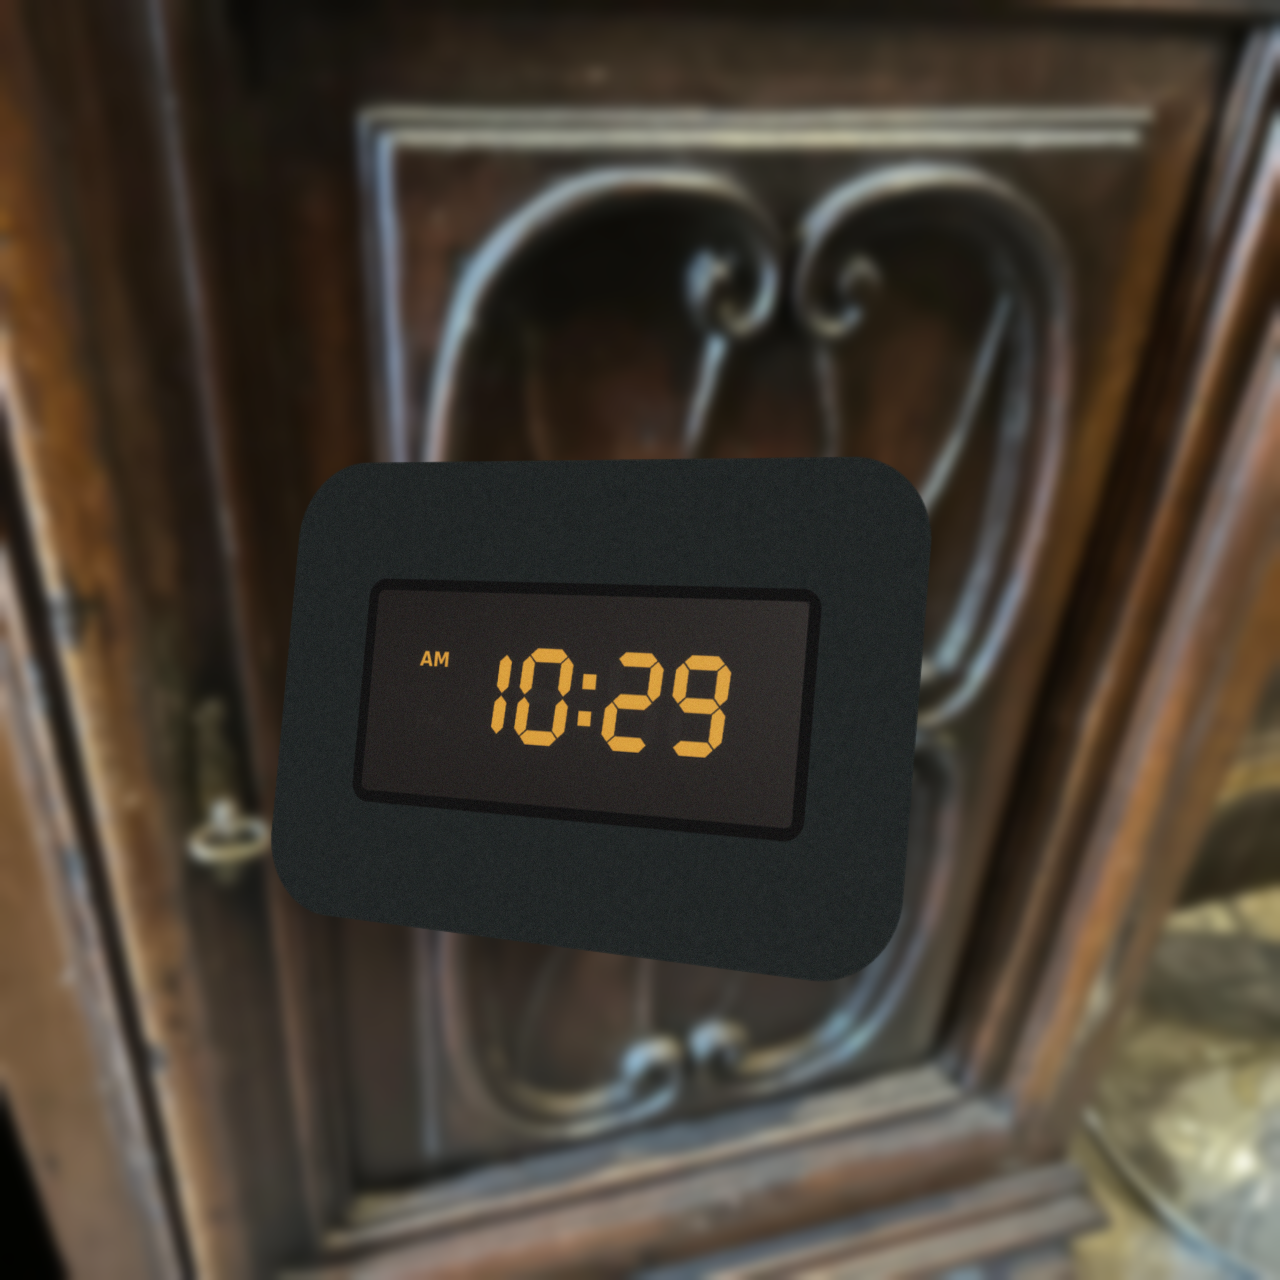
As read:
10:29
